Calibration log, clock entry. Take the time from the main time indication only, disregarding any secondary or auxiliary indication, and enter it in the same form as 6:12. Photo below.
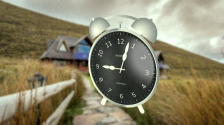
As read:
9:03
